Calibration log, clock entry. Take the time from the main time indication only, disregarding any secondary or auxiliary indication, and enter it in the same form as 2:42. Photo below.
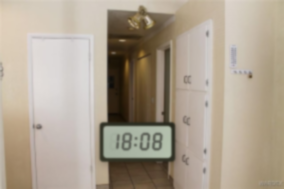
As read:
18:08
